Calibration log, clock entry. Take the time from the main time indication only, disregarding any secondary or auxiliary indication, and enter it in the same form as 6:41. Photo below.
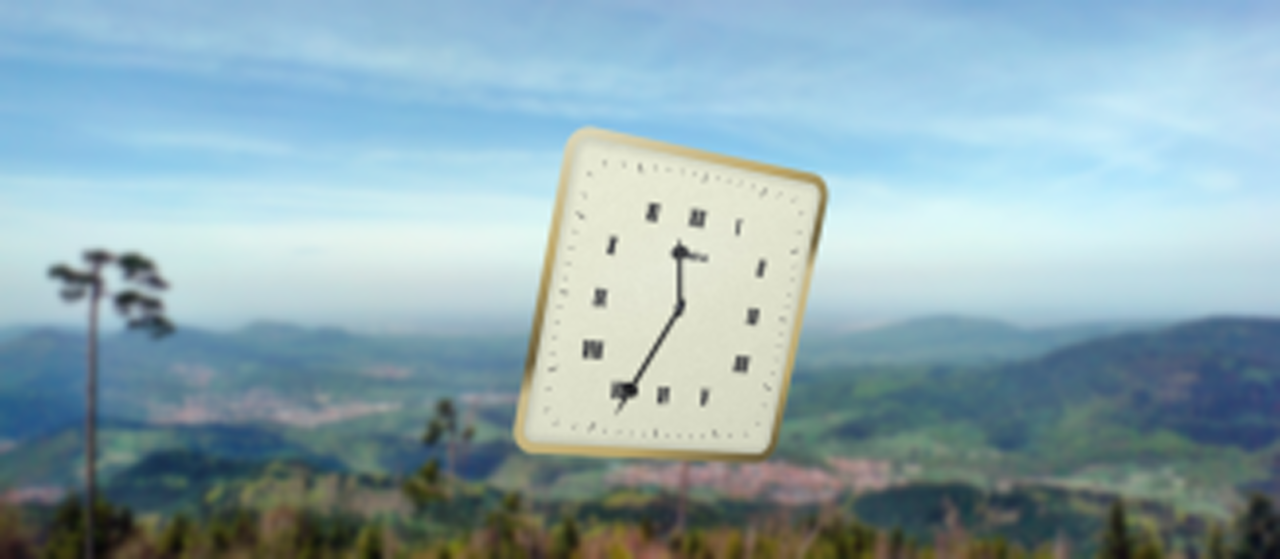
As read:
11:34
